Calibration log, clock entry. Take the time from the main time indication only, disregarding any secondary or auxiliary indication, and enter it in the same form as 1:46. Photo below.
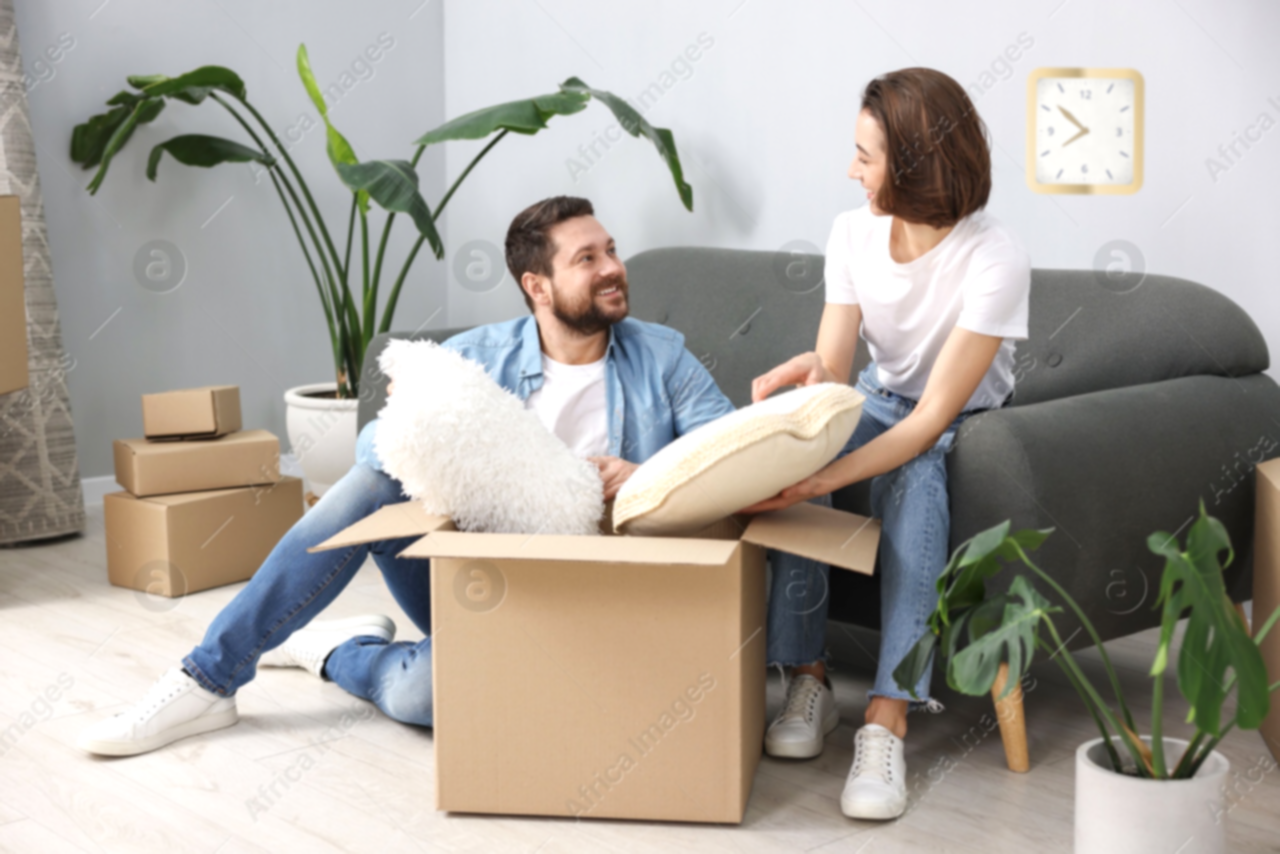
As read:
7:52
